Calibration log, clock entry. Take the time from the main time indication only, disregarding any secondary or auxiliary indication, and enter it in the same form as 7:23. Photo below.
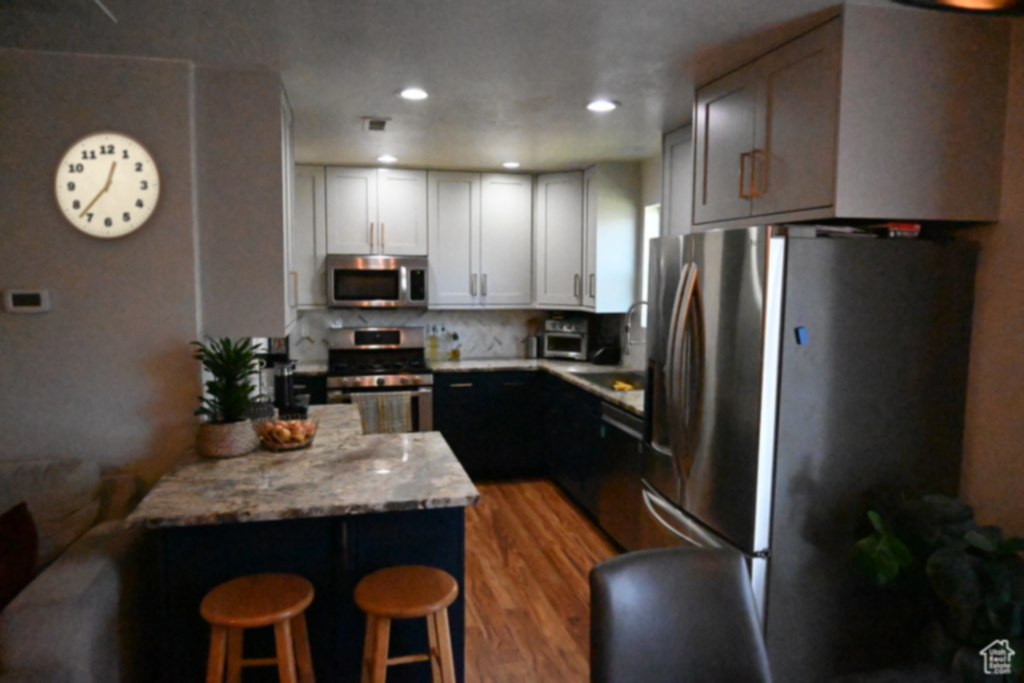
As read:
12:37
